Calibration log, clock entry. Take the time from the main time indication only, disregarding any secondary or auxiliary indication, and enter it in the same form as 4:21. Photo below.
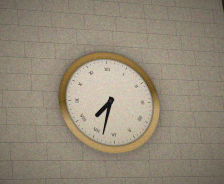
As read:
7:33
